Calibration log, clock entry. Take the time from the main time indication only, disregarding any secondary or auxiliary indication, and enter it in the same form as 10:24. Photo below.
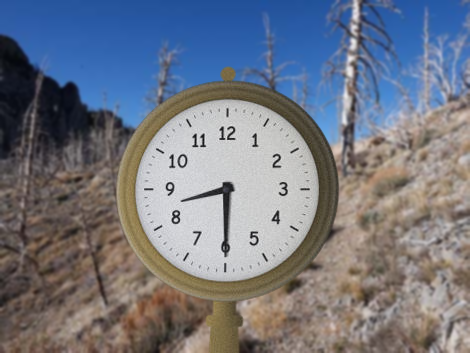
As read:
8:30
